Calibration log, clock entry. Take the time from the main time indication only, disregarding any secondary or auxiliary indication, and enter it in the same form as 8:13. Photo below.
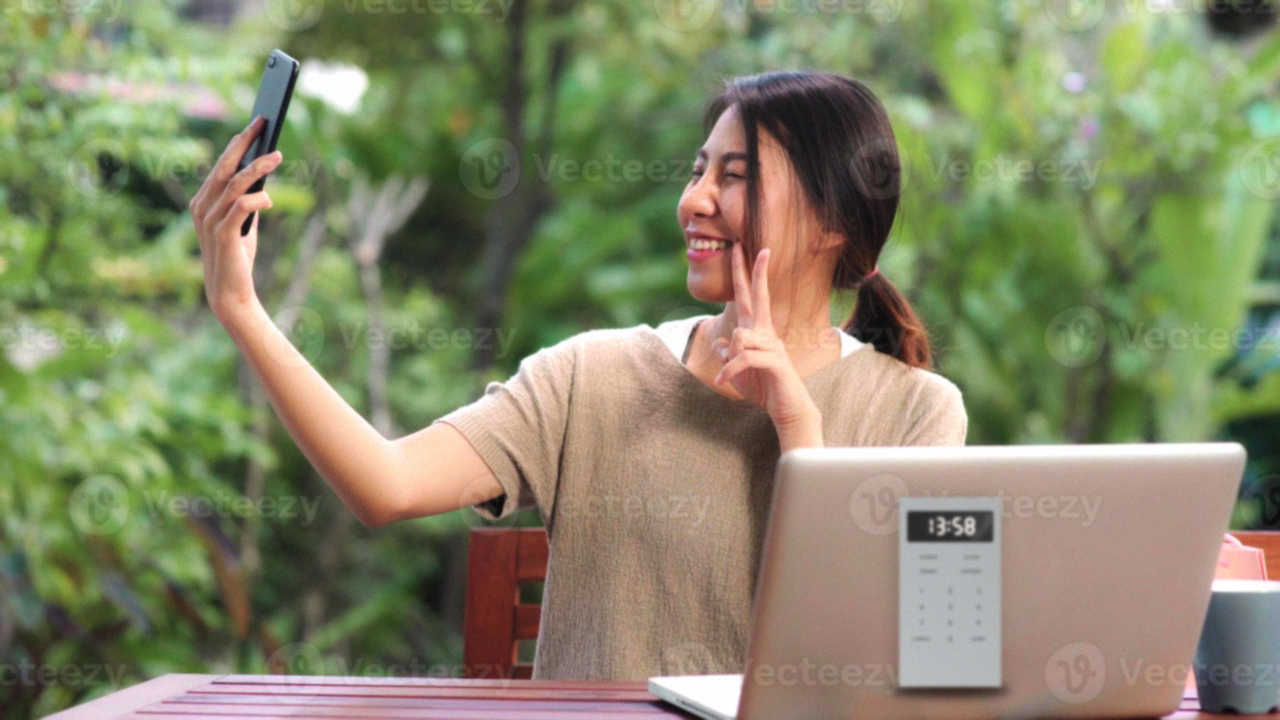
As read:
13:58
